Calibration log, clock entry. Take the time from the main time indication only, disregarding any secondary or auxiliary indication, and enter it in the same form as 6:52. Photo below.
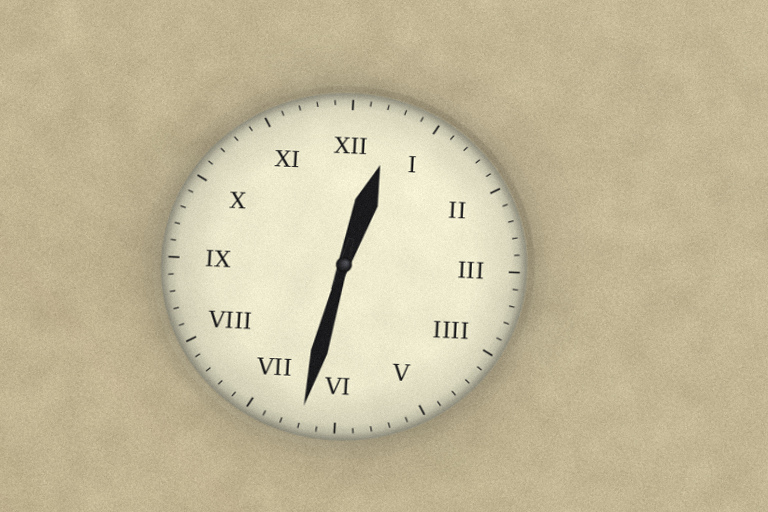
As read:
12:32
